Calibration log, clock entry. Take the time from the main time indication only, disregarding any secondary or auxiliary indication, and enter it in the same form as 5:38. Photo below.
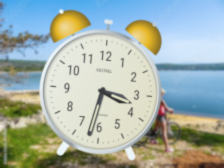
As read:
3:32
